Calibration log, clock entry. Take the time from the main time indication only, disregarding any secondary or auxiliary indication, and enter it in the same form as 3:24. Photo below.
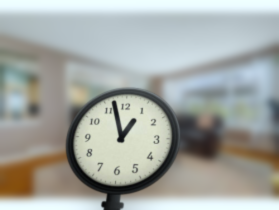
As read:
12:57
